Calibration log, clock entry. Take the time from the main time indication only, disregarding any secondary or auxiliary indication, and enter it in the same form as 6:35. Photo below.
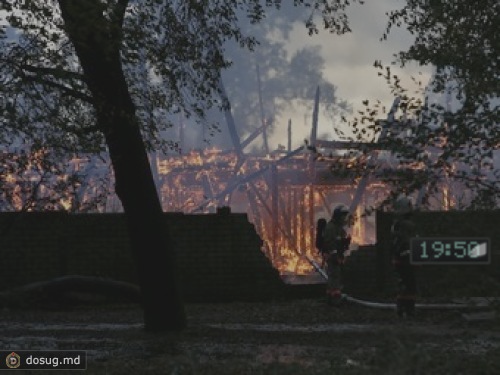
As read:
19:50
